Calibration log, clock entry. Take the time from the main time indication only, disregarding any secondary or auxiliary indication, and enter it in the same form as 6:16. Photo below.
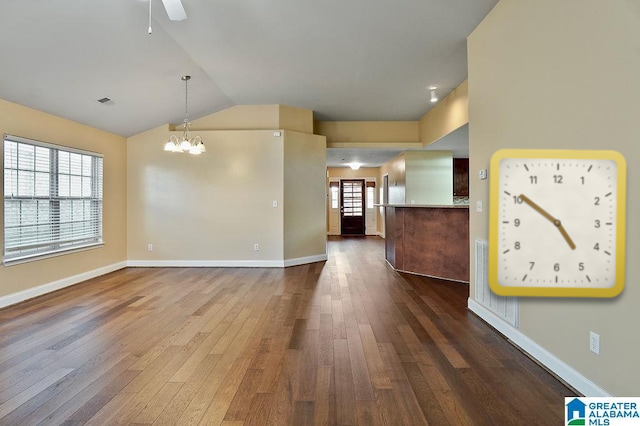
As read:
4:51
